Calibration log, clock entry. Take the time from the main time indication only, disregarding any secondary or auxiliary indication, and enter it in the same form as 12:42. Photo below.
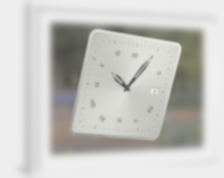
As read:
10:05
